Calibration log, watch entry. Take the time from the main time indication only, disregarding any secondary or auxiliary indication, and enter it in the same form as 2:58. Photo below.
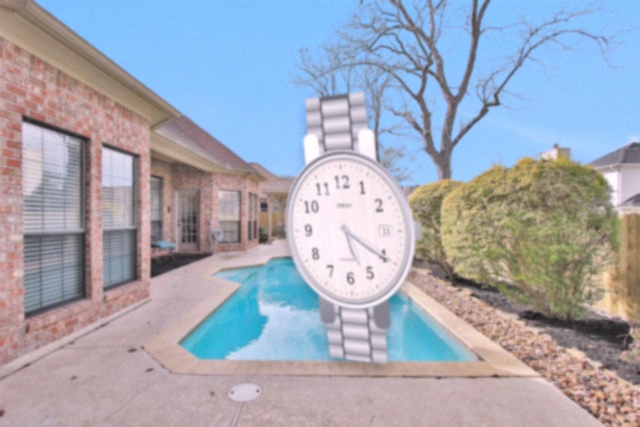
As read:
5:20
